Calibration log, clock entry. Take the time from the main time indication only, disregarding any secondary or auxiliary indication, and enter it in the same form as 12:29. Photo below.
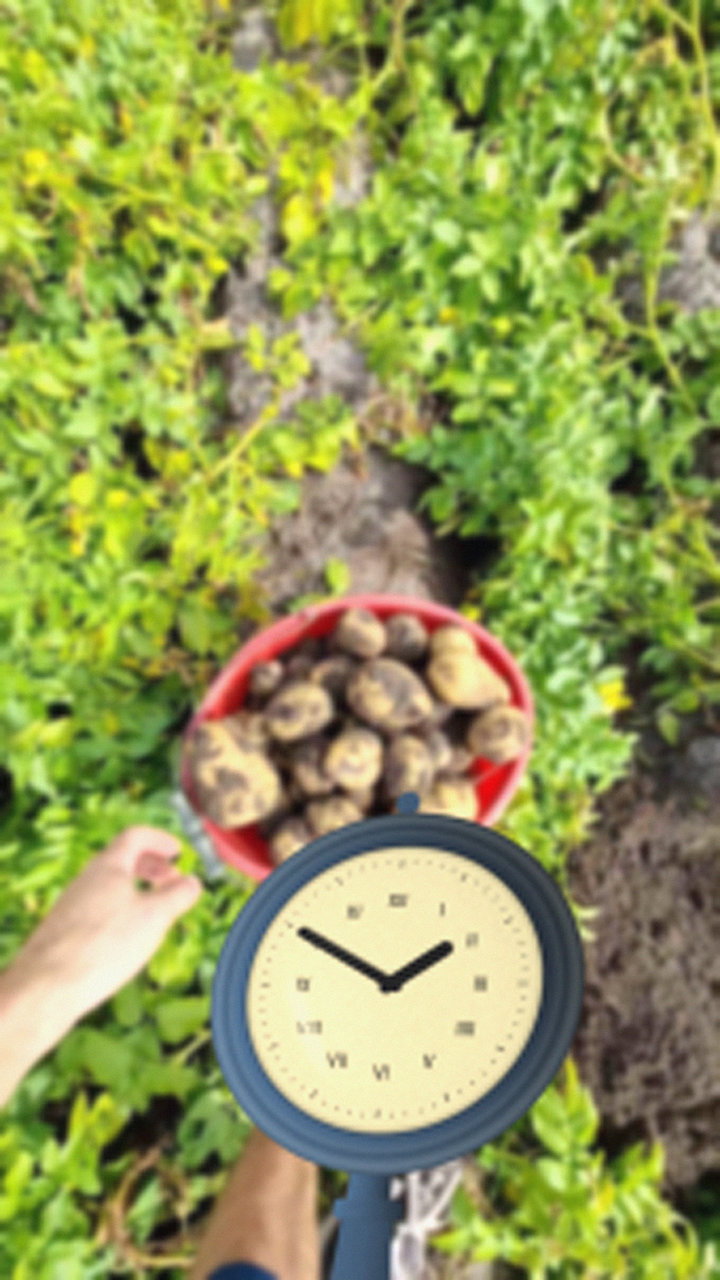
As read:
1:50
